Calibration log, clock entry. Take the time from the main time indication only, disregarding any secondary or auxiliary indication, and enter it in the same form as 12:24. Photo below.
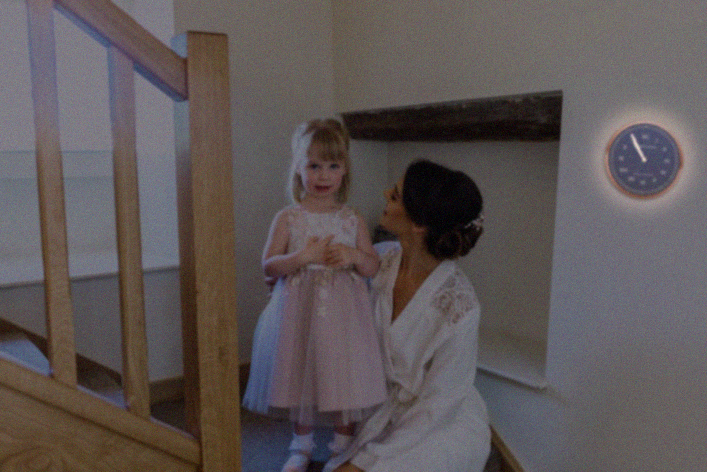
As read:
10:55
